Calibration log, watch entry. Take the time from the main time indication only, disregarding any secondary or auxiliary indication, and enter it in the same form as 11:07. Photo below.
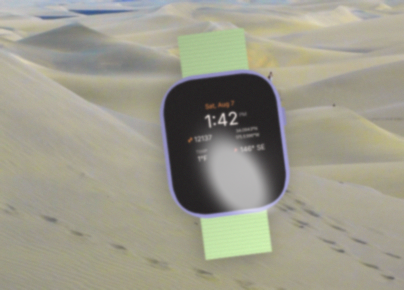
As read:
1:42
